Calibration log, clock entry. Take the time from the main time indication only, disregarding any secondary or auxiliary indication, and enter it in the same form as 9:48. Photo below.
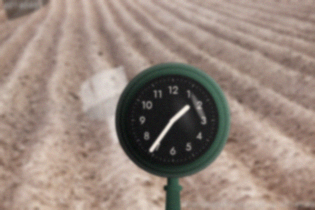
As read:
1:36
